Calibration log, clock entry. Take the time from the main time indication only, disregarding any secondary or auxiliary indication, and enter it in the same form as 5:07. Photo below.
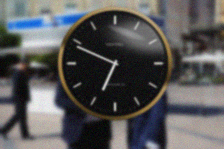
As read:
6:49
